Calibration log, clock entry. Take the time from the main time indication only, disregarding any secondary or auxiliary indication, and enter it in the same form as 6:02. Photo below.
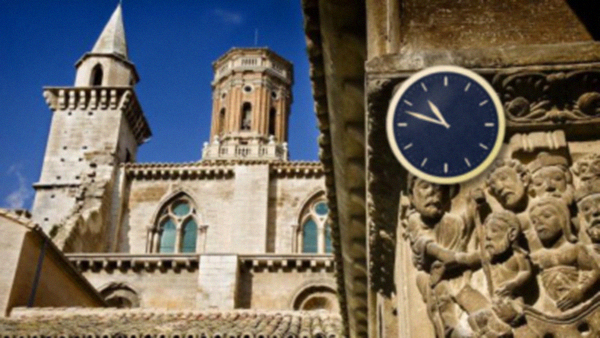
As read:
10:48
